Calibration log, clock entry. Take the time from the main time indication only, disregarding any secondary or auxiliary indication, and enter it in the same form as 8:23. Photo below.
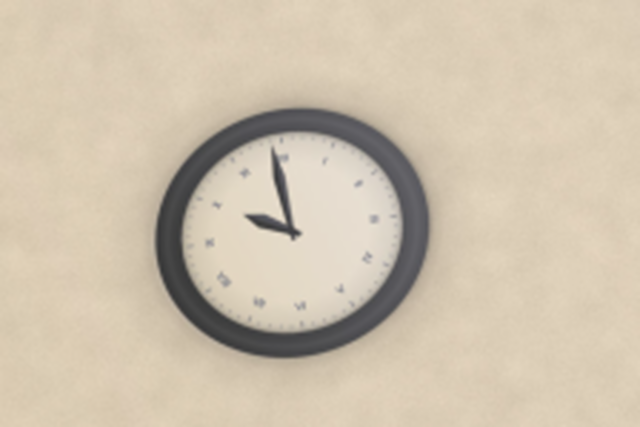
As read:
9:59
